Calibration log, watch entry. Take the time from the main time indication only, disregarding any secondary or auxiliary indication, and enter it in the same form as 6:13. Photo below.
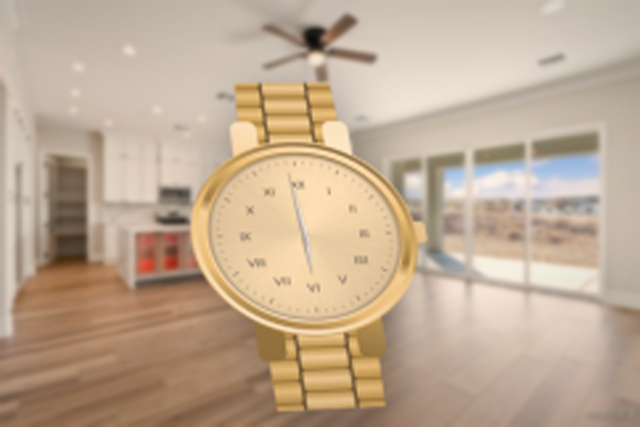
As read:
5:59
